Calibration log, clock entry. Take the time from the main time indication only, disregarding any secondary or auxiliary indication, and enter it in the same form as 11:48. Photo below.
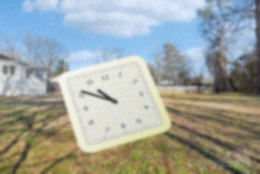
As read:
10:51
